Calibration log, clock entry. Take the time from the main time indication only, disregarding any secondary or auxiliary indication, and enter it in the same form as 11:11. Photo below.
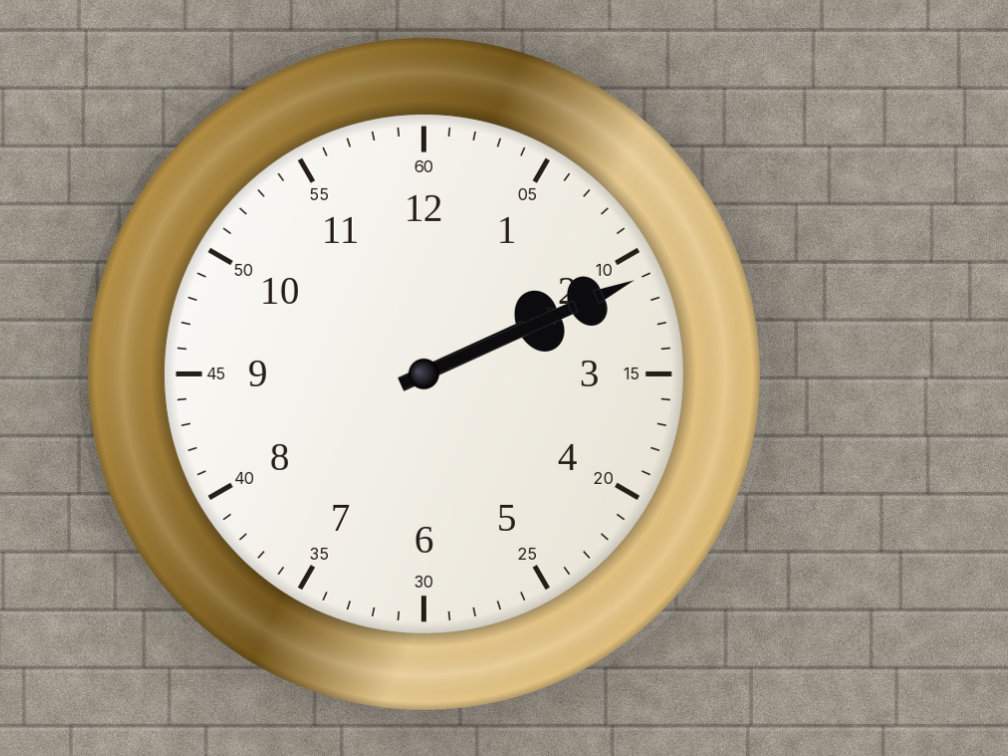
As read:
2:11
